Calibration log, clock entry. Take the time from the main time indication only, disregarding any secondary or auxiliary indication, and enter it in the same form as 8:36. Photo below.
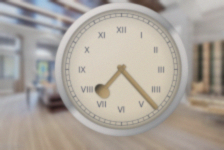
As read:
7:23
